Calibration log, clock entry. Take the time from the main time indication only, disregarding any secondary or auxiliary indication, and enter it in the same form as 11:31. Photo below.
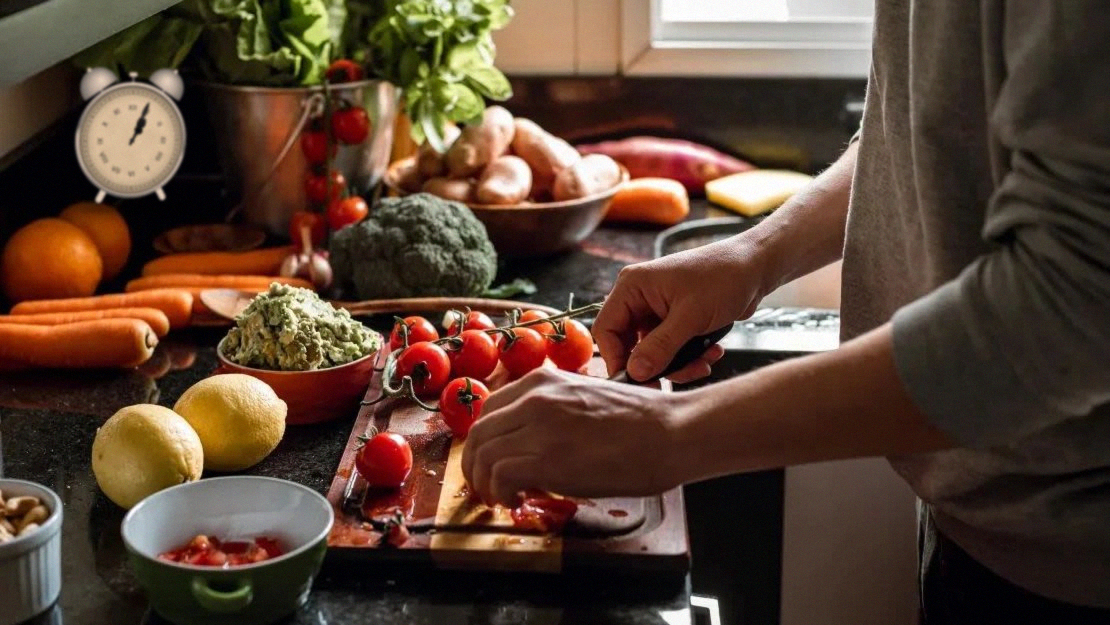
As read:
1:04
